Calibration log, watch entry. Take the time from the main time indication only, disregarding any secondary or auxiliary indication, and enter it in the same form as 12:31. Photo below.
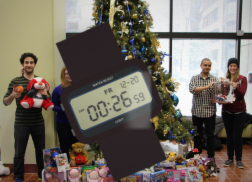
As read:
0:26
